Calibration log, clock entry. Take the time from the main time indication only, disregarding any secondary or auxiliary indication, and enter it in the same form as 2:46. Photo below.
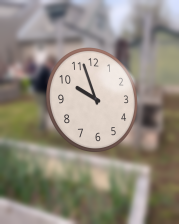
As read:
9:57
